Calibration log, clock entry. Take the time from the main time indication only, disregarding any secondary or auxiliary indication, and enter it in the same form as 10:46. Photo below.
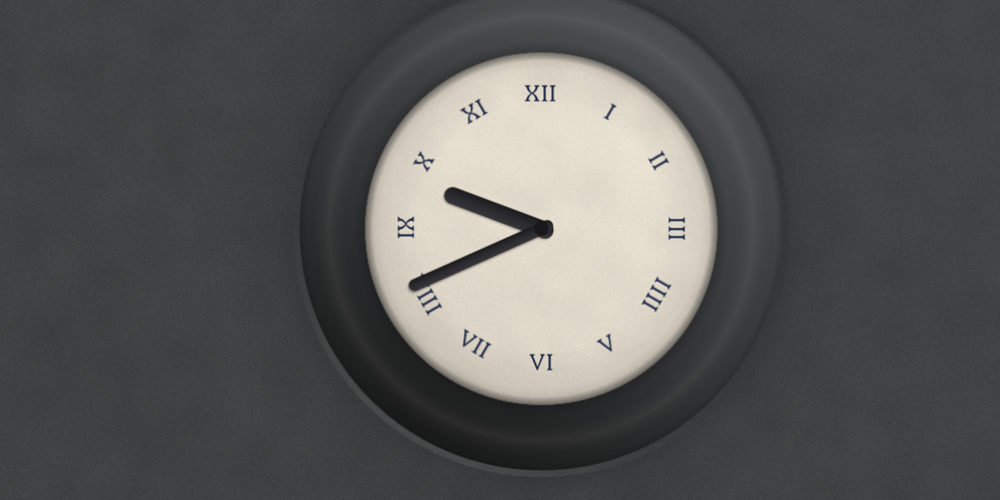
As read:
9:41
